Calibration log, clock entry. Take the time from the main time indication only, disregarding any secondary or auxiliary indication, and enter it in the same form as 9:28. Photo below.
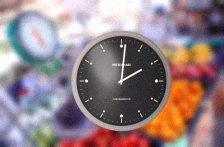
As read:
2:01
